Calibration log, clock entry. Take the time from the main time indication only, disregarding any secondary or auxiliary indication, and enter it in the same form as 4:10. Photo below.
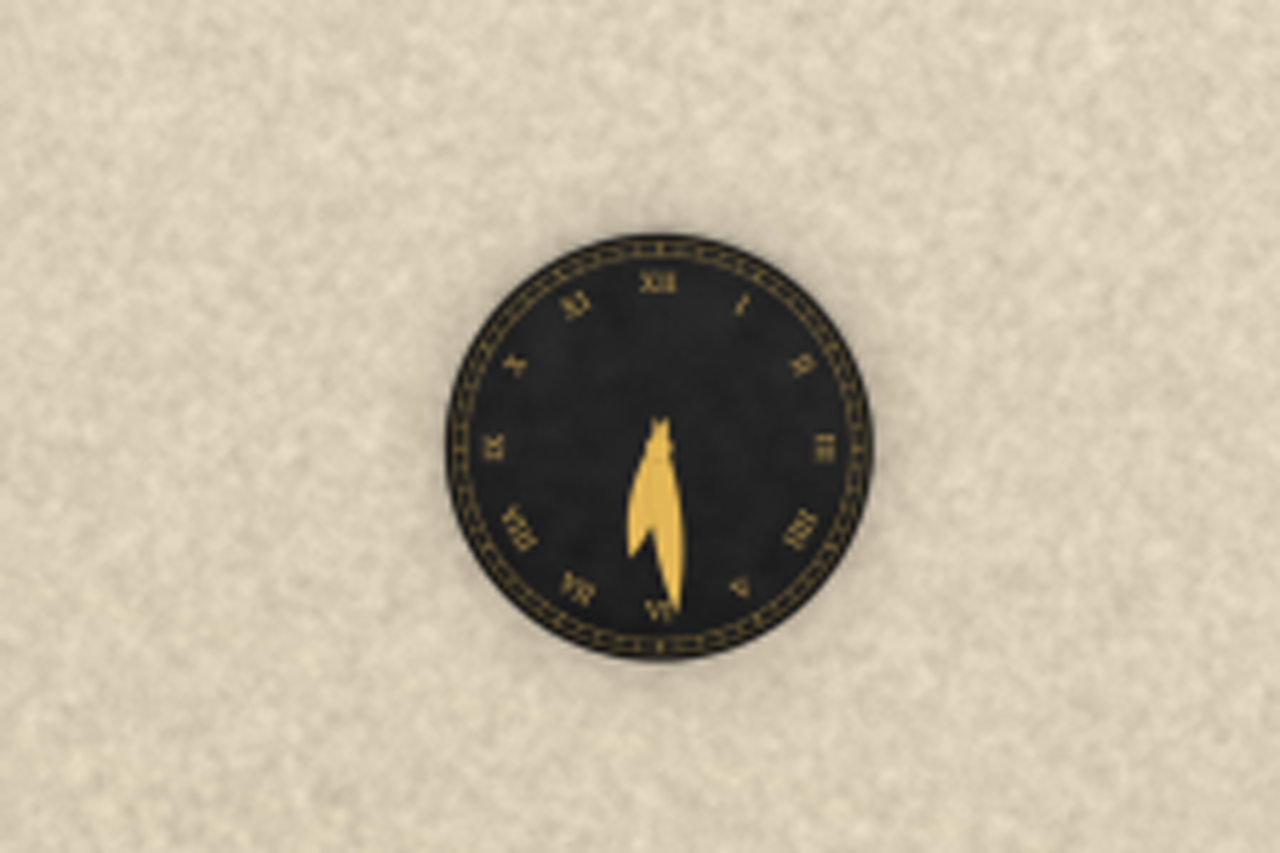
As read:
6:29
